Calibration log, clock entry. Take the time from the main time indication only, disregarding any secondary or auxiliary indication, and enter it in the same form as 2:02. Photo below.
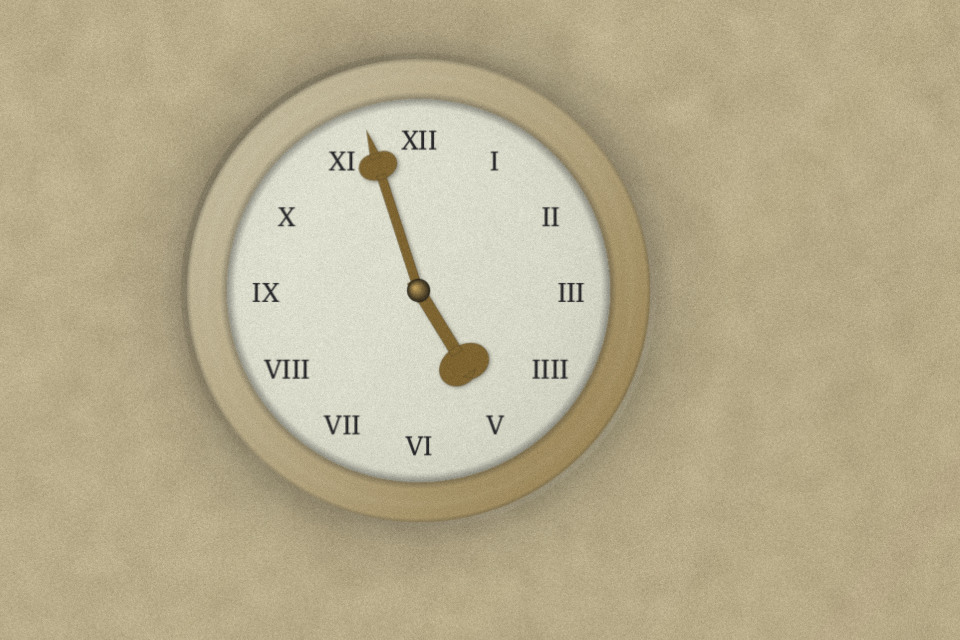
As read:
4:57
